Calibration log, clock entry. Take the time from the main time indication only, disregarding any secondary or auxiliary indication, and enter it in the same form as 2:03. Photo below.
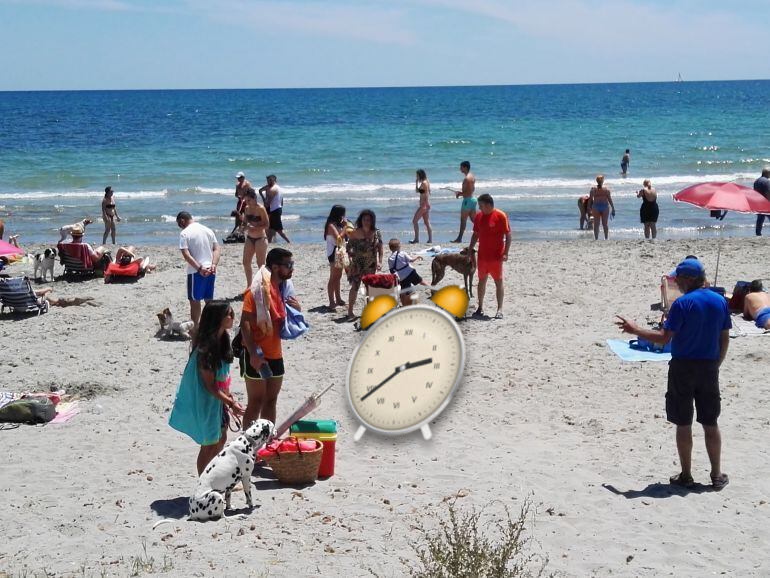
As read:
2:39
